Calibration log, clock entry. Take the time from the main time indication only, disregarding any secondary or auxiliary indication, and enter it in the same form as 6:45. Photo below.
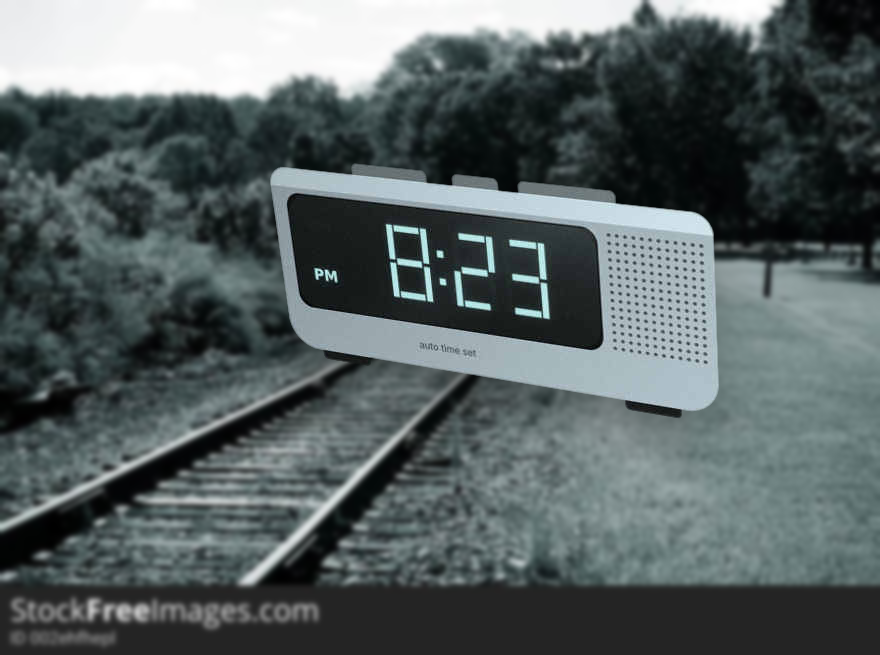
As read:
8:23
